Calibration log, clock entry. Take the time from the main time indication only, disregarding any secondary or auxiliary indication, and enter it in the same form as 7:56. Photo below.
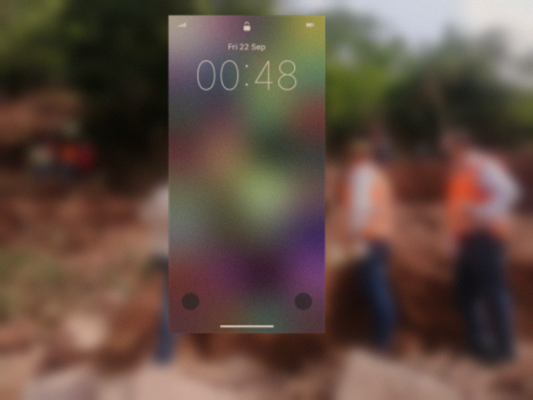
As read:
0:48
